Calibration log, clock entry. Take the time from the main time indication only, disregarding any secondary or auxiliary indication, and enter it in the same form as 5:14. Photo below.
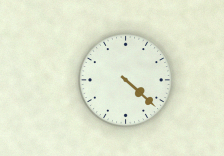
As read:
4:22
